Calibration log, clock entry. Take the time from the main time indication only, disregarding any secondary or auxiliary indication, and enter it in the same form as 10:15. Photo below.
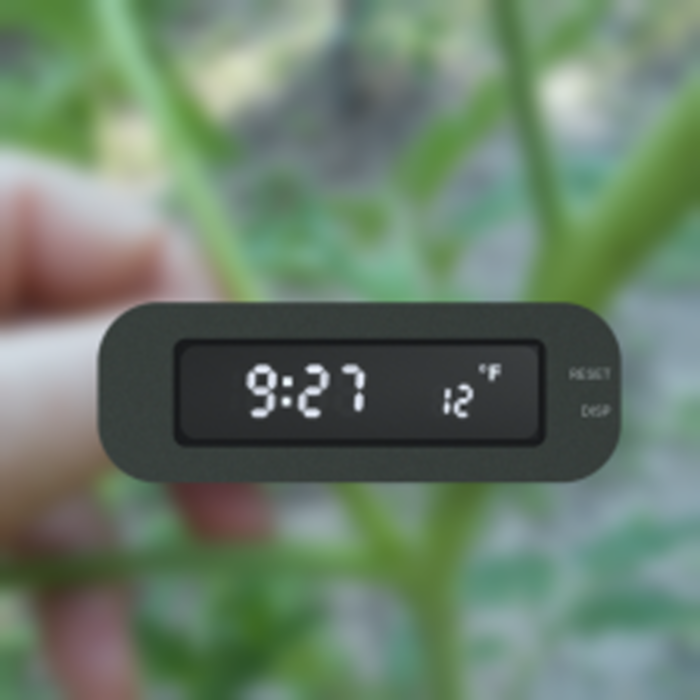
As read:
9:27
